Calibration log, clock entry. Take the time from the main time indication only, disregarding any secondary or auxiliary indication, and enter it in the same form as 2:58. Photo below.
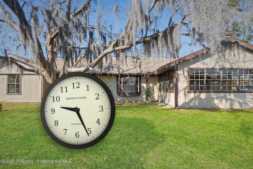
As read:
9:26
